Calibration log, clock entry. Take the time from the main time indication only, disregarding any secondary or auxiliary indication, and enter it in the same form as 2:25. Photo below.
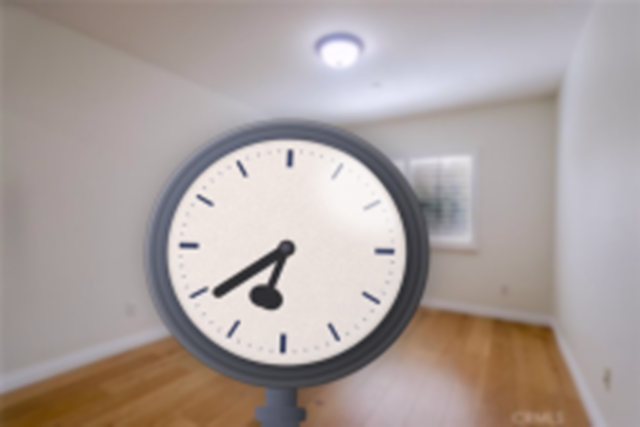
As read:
6:39
